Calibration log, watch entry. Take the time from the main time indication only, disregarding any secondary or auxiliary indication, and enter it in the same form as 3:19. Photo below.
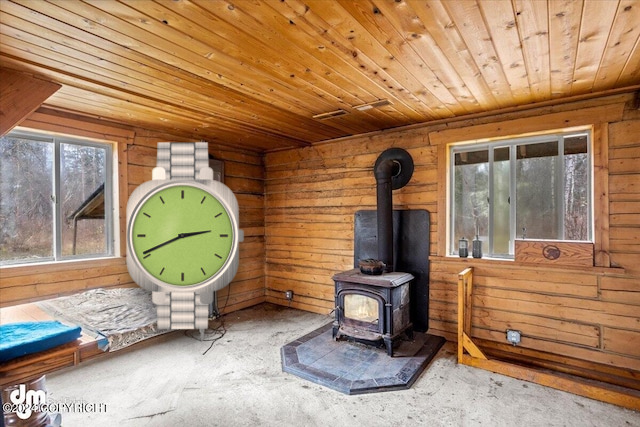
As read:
2:41
